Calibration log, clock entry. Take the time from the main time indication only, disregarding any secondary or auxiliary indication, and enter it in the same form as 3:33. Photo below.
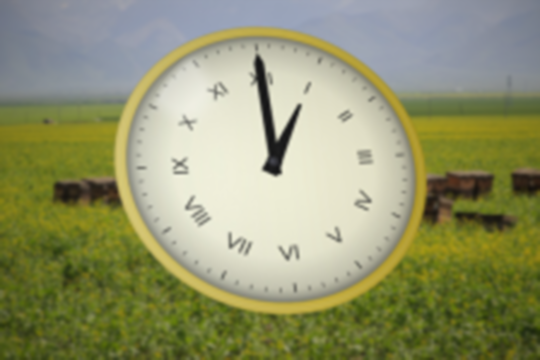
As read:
1:00
